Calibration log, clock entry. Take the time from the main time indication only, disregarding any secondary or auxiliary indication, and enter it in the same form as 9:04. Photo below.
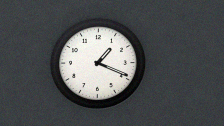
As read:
1:19
